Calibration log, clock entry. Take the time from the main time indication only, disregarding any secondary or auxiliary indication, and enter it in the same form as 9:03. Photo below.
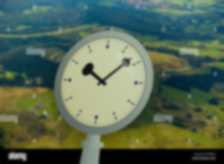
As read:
10:08
